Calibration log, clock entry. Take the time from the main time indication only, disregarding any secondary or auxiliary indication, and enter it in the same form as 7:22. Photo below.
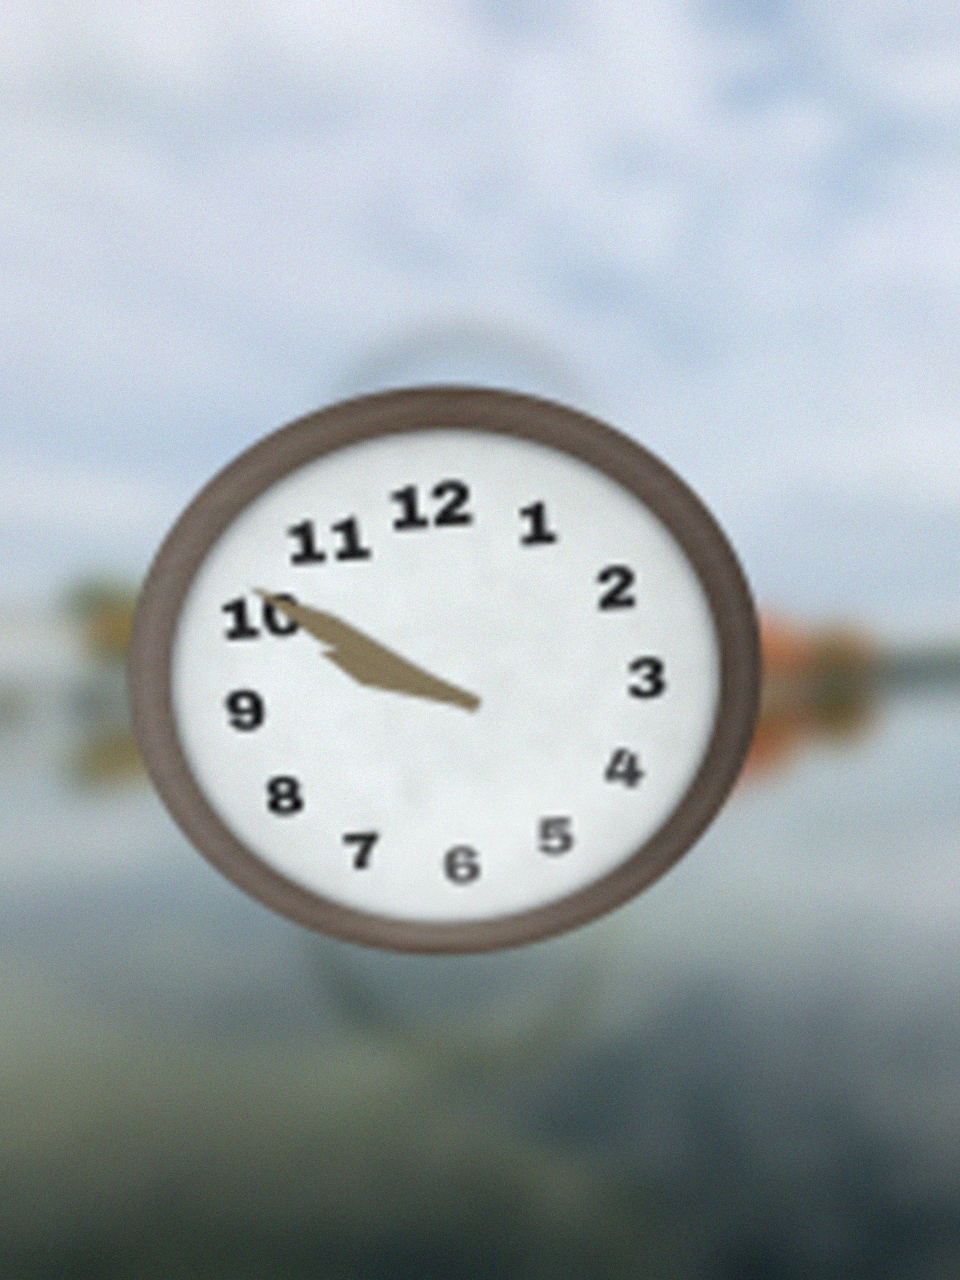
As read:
9:51
